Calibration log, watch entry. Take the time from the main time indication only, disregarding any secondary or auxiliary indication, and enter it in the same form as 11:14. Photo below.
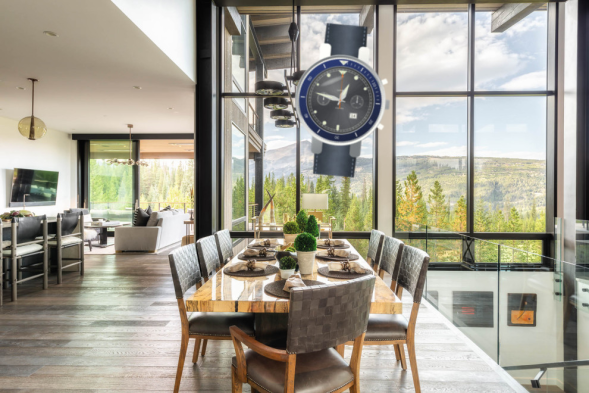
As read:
12:47
